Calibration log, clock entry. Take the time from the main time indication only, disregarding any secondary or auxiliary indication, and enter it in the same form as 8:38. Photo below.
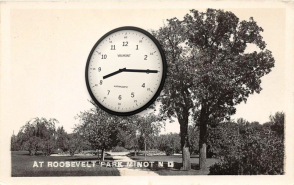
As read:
8:15
